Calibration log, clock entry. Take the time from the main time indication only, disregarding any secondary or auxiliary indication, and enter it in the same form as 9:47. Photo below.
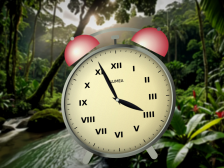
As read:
3:56
